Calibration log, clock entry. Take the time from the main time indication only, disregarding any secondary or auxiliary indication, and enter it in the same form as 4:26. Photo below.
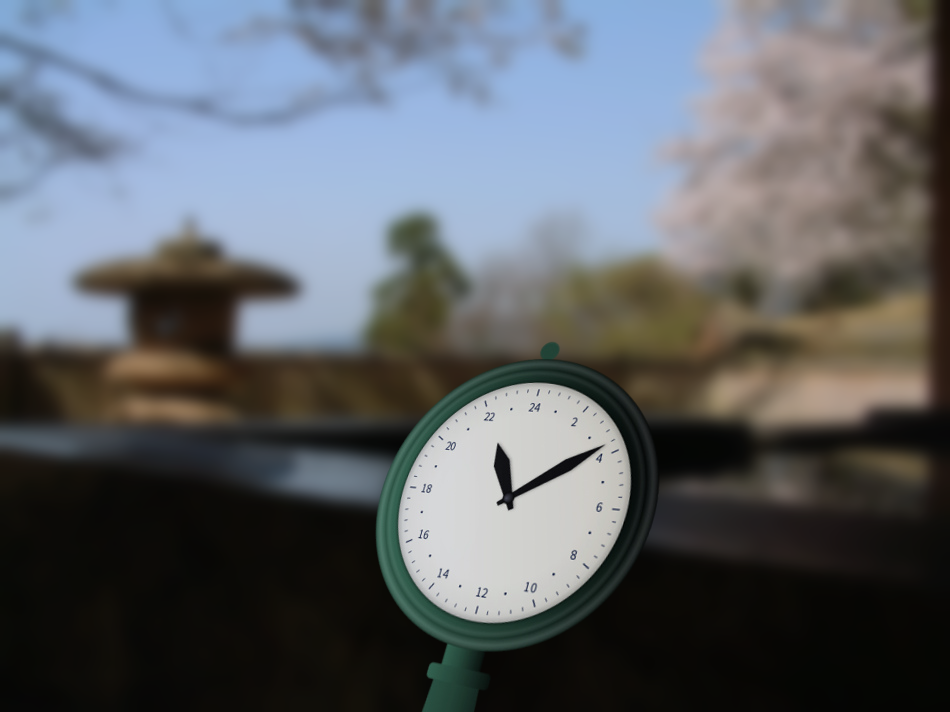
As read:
22:09
